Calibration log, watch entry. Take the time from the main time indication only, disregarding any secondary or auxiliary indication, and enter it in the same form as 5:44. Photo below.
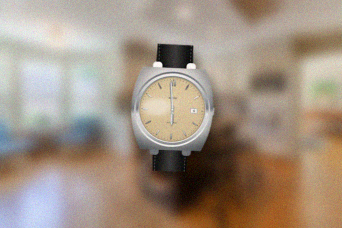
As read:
5:59
